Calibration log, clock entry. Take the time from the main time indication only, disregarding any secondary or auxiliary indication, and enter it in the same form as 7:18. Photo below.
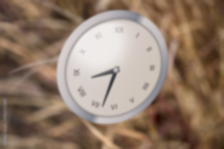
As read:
8:33
